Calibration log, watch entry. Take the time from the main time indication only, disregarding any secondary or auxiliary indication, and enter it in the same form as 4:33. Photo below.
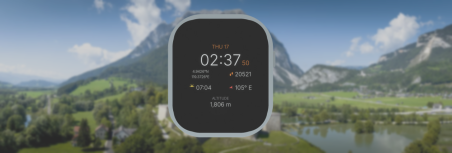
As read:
2:37
